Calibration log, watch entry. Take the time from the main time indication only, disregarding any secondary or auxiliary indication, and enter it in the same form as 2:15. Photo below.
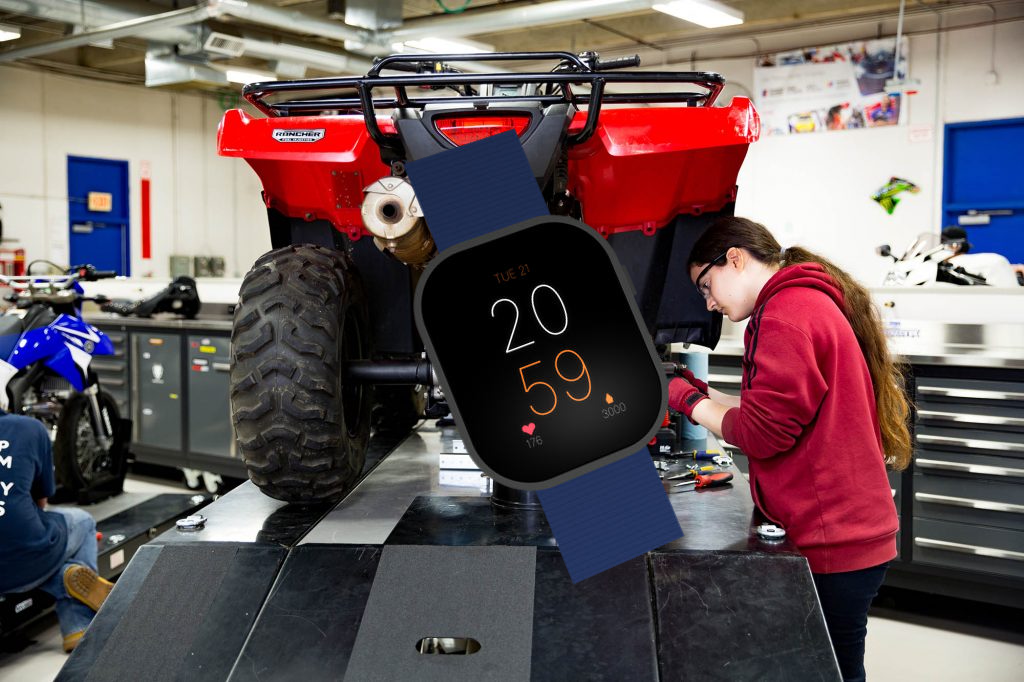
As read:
20:59
